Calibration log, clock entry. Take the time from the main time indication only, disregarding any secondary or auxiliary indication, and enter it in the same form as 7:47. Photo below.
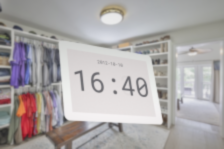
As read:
16:40
